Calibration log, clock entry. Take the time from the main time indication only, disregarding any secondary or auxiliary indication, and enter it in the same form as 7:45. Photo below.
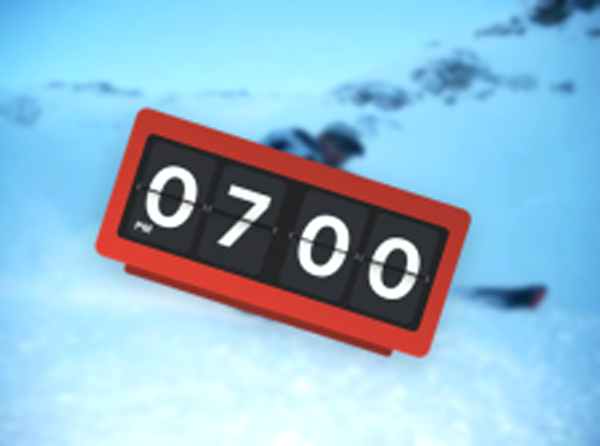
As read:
7:00
